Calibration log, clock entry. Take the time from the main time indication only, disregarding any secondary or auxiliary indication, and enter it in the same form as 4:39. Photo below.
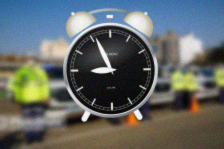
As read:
8:56
